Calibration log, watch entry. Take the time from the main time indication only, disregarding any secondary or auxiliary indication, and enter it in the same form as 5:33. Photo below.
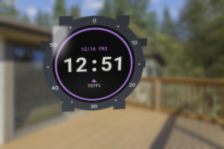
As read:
12:51
